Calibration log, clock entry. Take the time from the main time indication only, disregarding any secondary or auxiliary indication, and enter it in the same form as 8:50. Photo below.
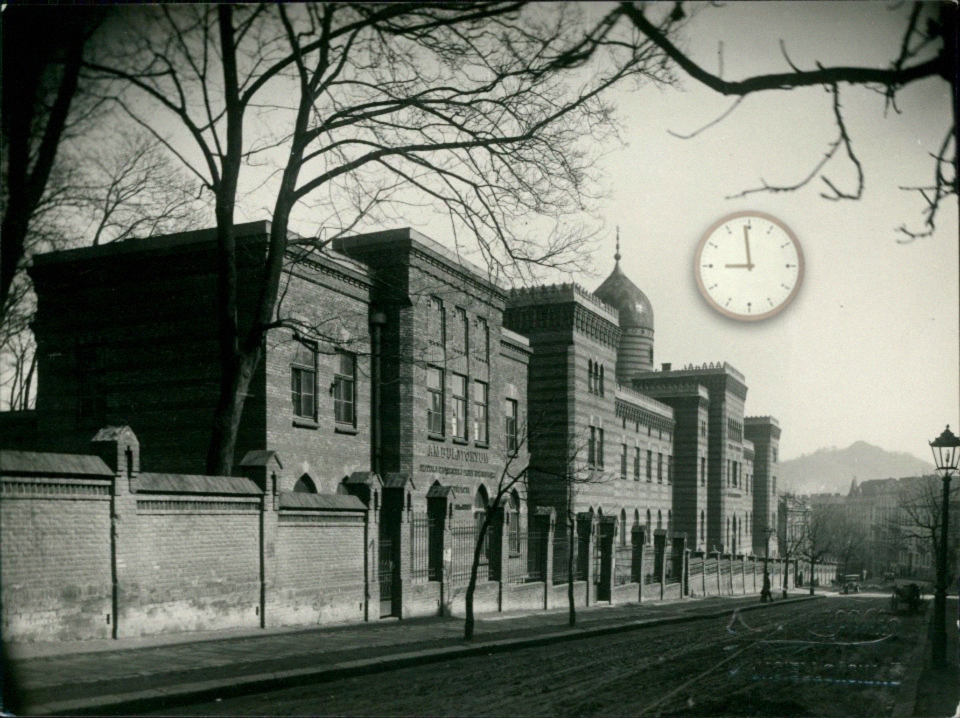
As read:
8:59
